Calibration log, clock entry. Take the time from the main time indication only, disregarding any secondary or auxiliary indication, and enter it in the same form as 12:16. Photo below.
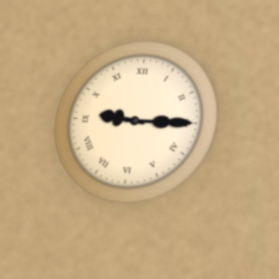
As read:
9:15
